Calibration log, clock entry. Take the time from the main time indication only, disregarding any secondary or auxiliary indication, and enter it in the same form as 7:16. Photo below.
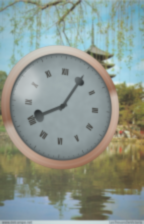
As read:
8:05
